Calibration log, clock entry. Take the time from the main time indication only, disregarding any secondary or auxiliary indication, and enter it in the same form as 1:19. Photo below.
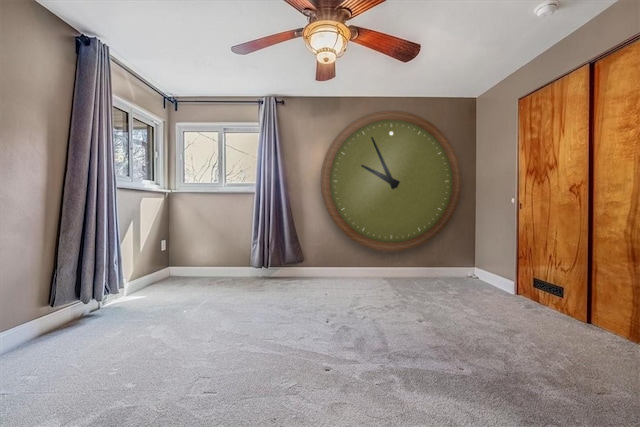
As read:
9:56
